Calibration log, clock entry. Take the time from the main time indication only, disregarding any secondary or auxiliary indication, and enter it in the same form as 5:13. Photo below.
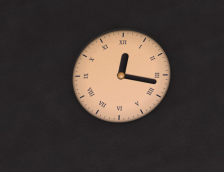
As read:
12:17
